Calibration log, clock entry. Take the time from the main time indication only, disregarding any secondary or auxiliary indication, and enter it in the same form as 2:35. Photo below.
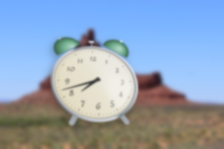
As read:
7:42
